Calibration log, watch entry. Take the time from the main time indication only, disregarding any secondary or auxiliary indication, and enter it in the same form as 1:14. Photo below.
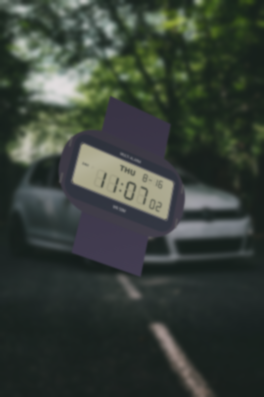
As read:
11:07
